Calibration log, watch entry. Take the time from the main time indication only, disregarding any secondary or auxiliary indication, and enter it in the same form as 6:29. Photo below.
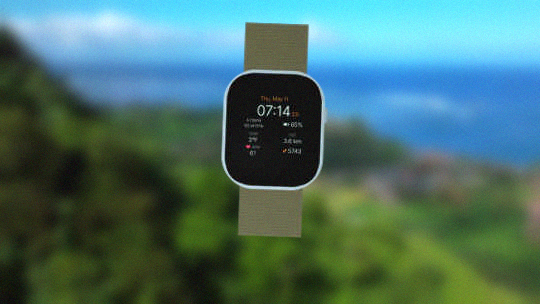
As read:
7:14
